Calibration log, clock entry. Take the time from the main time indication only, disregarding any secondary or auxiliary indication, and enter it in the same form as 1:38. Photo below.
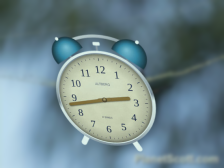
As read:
2:43
